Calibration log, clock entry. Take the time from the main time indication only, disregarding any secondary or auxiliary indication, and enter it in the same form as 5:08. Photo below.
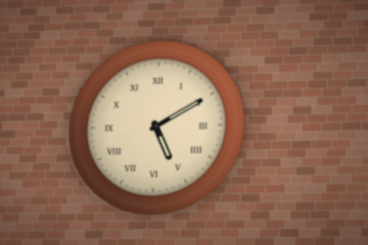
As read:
5:10
